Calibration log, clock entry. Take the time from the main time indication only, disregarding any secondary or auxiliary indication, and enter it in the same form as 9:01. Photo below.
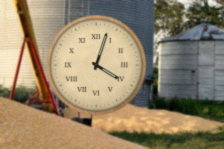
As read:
4:03
